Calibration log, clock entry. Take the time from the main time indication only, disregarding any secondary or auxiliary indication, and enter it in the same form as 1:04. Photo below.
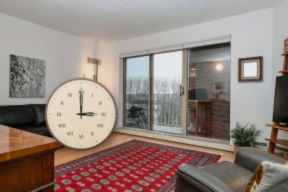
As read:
3:00
